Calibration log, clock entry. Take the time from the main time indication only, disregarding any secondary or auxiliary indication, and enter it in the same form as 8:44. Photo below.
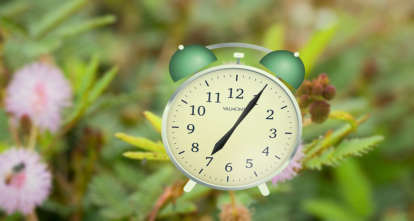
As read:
7:05
